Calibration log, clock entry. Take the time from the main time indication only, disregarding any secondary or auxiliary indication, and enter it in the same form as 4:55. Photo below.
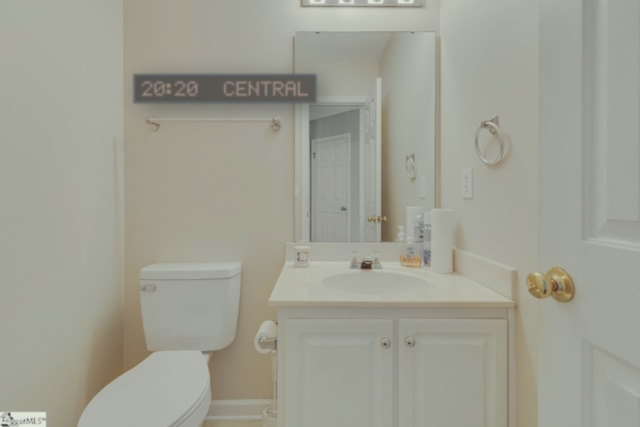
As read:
20:20
